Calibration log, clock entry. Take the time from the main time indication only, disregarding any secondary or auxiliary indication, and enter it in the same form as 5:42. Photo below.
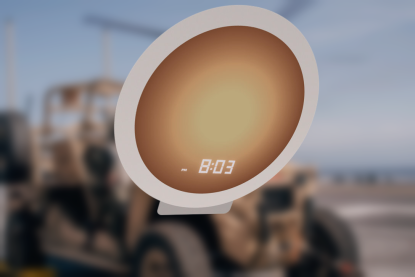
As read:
8:03
